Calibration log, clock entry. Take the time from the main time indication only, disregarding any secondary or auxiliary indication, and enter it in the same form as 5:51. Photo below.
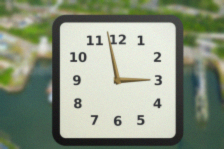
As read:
2:58
